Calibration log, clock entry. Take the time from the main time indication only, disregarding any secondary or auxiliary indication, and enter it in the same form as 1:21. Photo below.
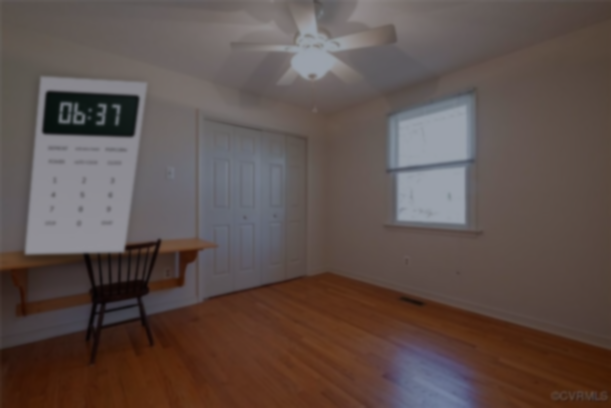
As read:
6:37
